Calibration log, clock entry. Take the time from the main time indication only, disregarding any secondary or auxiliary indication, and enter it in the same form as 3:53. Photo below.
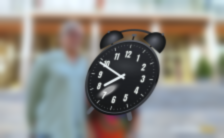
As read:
7:49
